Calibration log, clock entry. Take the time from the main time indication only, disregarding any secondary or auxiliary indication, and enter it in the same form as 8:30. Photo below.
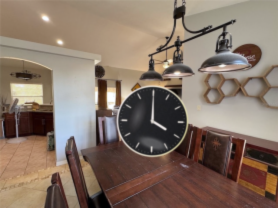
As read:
4:00
